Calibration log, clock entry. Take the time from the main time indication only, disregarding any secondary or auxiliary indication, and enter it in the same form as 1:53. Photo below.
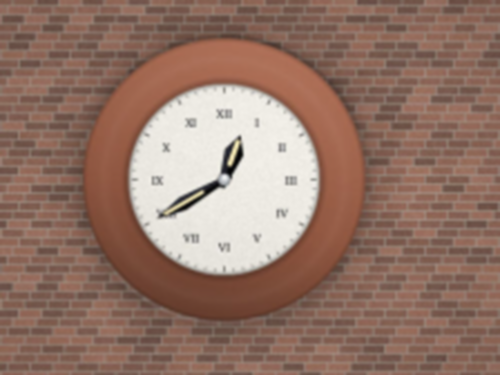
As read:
12:40
